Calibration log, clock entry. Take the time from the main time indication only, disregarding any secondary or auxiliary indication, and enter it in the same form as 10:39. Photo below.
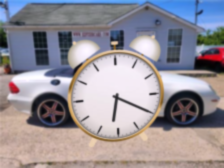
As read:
6:20
